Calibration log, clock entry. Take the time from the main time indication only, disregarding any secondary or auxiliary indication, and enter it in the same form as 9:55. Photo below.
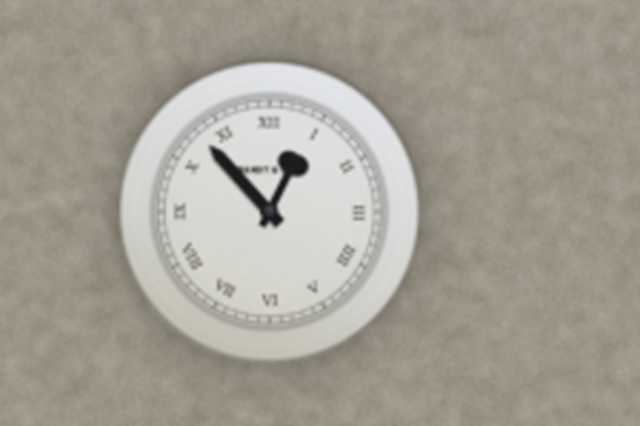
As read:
12:53
